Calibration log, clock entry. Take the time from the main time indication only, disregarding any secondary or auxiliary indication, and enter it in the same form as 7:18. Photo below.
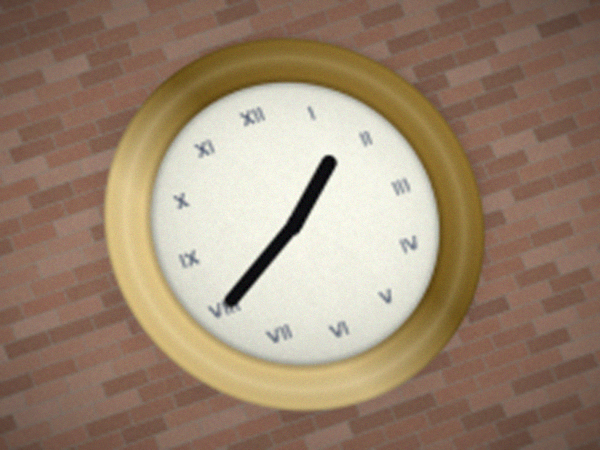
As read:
1:40
